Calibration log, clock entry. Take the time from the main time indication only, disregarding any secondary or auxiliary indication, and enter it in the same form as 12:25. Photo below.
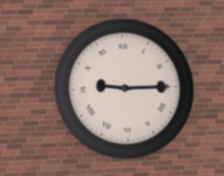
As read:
9:15
